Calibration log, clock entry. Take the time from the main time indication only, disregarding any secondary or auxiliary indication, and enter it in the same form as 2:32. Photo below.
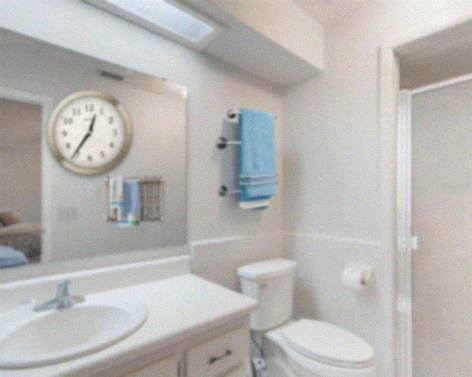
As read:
12:36
